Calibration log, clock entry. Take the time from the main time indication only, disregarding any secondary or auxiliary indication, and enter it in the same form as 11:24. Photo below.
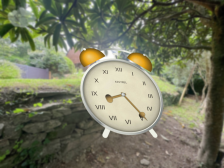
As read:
8:24
